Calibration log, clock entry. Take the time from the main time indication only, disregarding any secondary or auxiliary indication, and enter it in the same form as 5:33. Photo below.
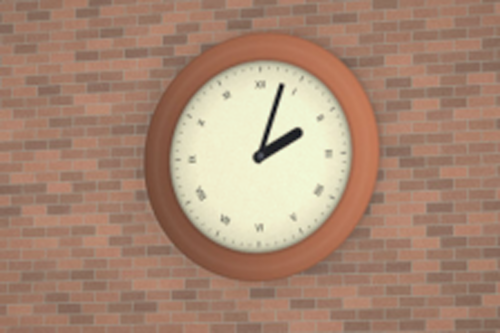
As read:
2:03
